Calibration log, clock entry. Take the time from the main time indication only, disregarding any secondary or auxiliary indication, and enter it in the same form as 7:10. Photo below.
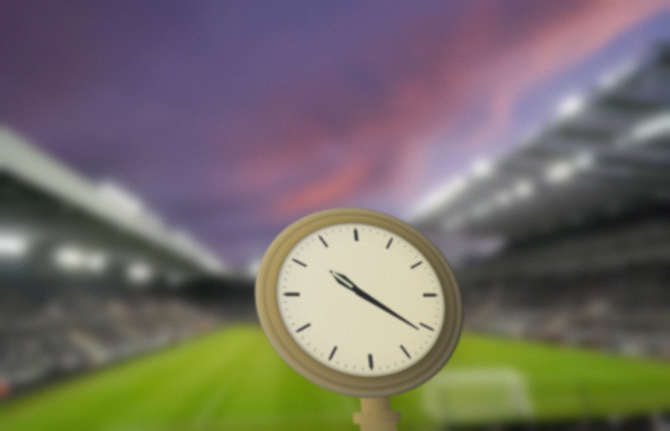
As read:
10:21
